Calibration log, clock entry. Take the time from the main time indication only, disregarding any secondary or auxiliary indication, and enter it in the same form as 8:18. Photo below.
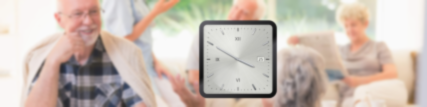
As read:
3:50
